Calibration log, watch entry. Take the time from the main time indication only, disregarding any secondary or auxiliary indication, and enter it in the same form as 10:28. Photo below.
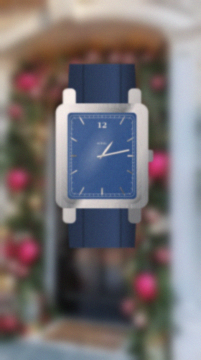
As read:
1:13
